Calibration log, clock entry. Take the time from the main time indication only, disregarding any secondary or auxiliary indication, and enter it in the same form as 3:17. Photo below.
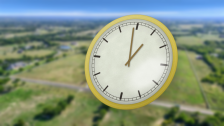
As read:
12:59
